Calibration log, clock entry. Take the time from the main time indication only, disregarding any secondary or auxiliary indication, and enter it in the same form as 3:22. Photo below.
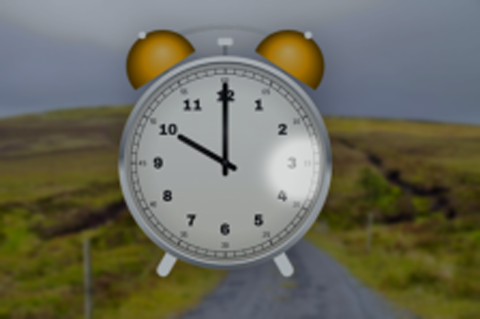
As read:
10:00
